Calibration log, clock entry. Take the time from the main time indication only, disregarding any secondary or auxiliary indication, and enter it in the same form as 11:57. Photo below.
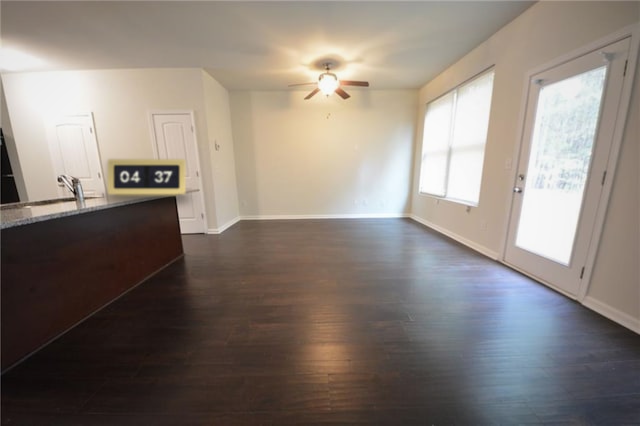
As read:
4:37
